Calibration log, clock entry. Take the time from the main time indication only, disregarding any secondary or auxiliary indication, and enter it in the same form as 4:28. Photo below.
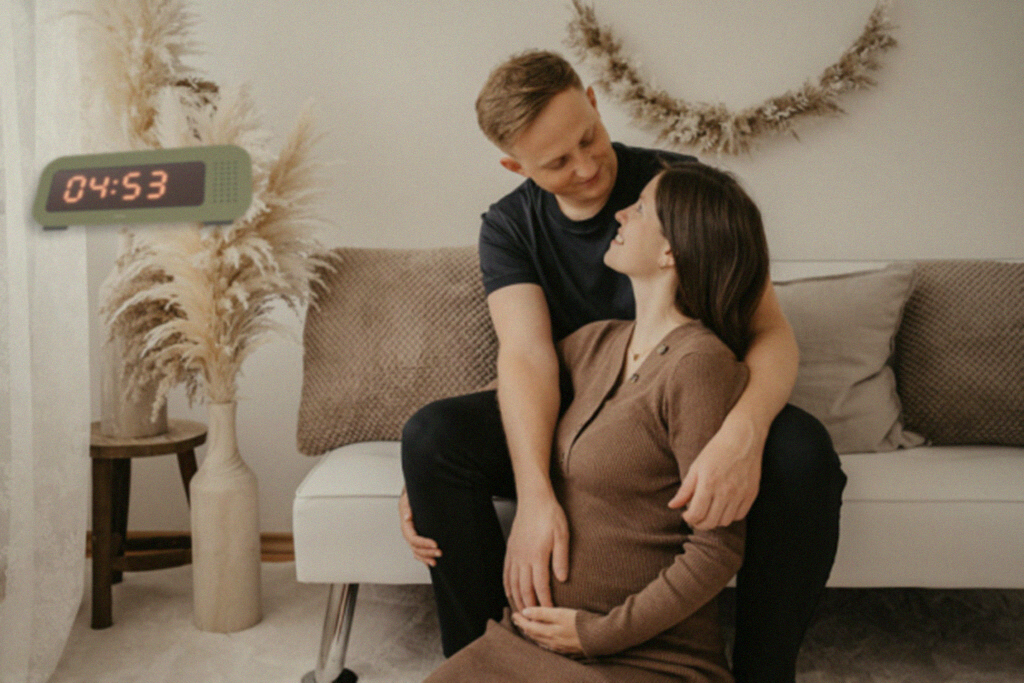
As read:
4:53
